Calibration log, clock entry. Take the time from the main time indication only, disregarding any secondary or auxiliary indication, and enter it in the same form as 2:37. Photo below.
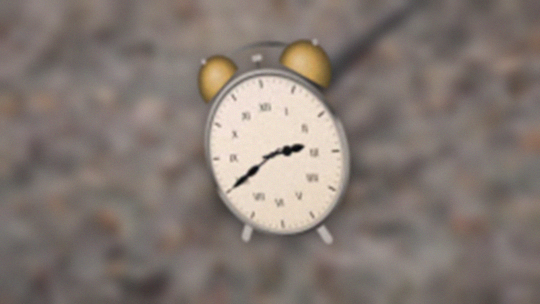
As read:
2:40
